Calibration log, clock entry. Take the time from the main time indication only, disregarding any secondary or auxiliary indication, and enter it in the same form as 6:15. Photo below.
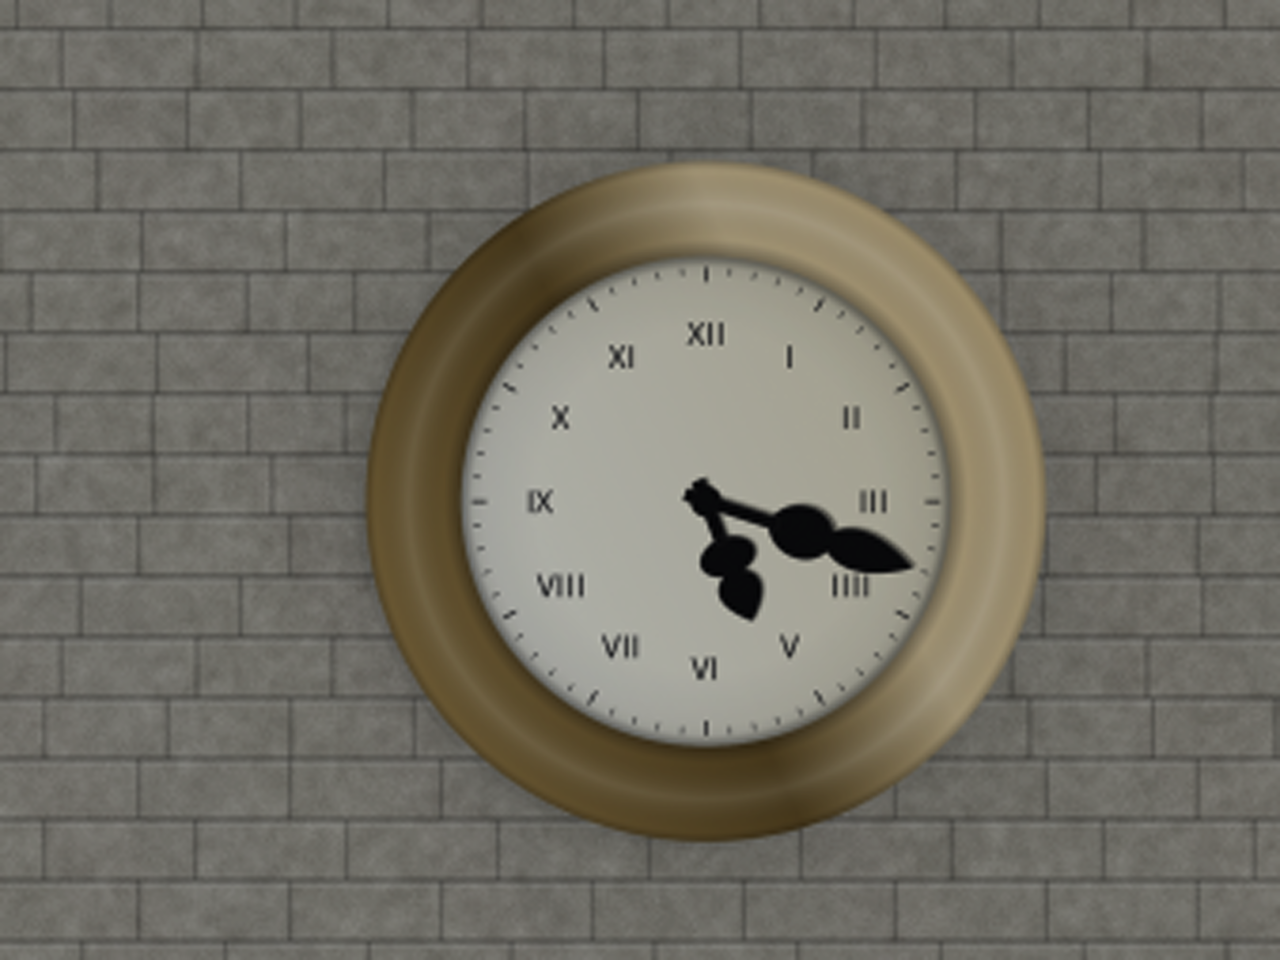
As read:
5:18
